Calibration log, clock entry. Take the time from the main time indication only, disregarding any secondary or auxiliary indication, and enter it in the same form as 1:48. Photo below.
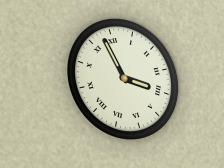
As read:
3:58
